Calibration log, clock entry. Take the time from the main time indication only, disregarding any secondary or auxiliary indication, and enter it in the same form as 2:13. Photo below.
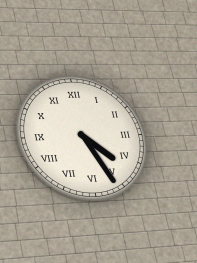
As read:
4:26
